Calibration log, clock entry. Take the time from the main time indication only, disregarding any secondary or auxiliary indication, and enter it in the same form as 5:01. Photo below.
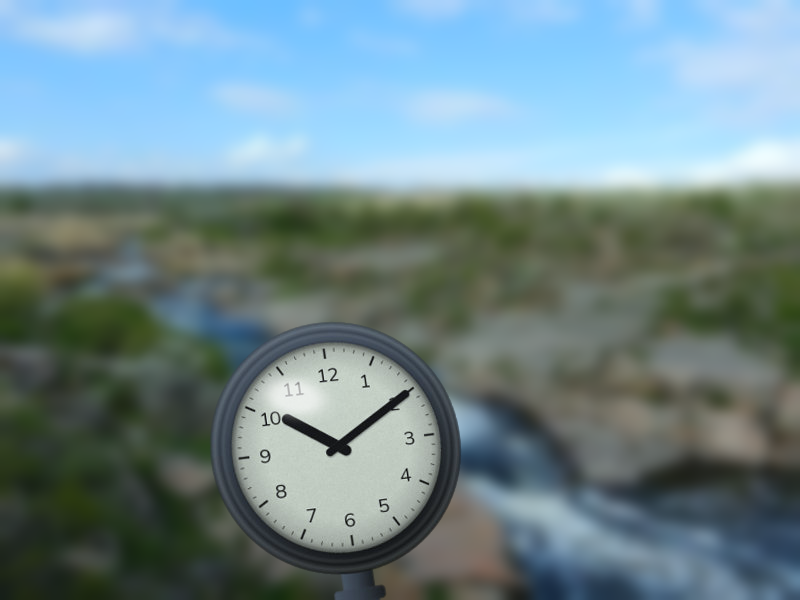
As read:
10:10
